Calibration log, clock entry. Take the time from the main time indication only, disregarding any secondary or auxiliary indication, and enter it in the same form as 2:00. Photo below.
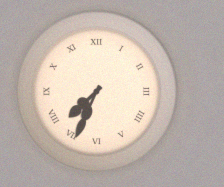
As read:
7:34
